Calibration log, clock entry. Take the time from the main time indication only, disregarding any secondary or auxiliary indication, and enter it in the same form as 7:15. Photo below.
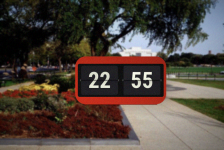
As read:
22:55
